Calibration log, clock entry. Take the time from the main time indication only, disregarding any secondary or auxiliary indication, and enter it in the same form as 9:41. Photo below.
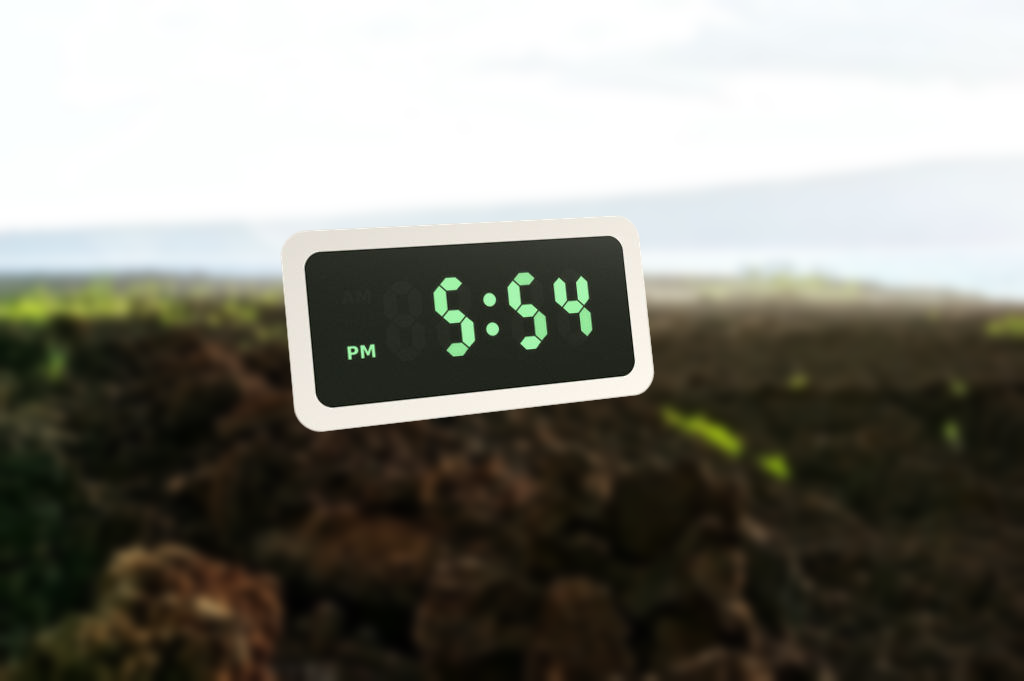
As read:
5:54
